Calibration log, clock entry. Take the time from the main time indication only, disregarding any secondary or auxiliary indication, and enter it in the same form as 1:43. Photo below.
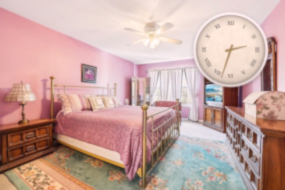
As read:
2:33
